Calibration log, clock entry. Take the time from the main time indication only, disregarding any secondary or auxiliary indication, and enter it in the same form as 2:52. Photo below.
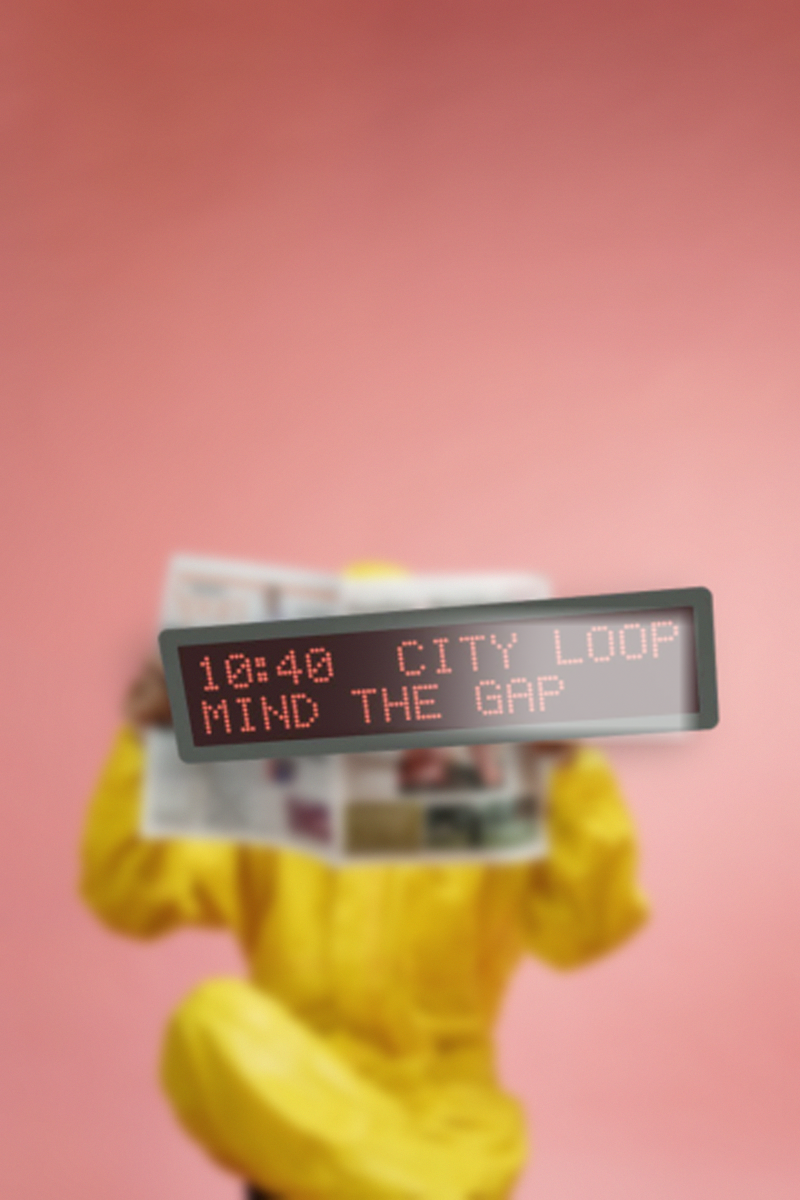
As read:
10:40
